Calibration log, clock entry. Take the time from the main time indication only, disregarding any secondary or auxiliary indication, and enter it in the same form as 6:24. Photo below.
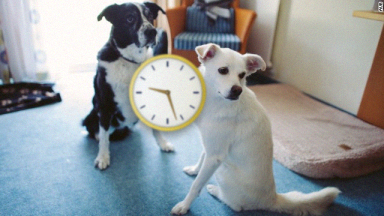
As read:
9:27
